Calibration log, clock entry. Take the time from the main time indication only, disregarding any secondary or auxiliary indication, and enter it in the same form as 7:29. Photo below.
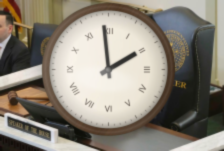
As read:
1:59
